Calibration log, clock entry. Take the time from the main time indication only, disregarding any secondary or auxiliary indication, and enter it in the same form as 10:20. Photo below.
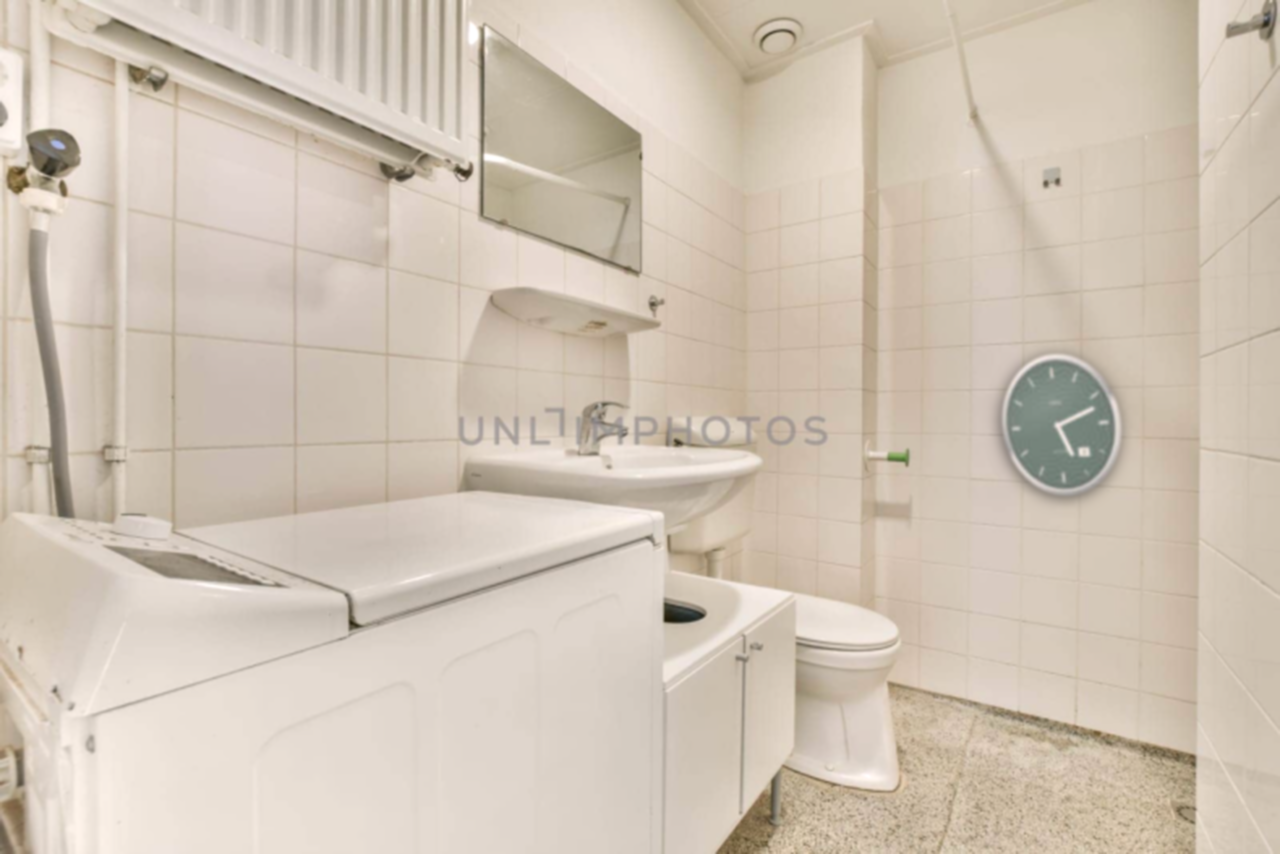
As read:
5:12
